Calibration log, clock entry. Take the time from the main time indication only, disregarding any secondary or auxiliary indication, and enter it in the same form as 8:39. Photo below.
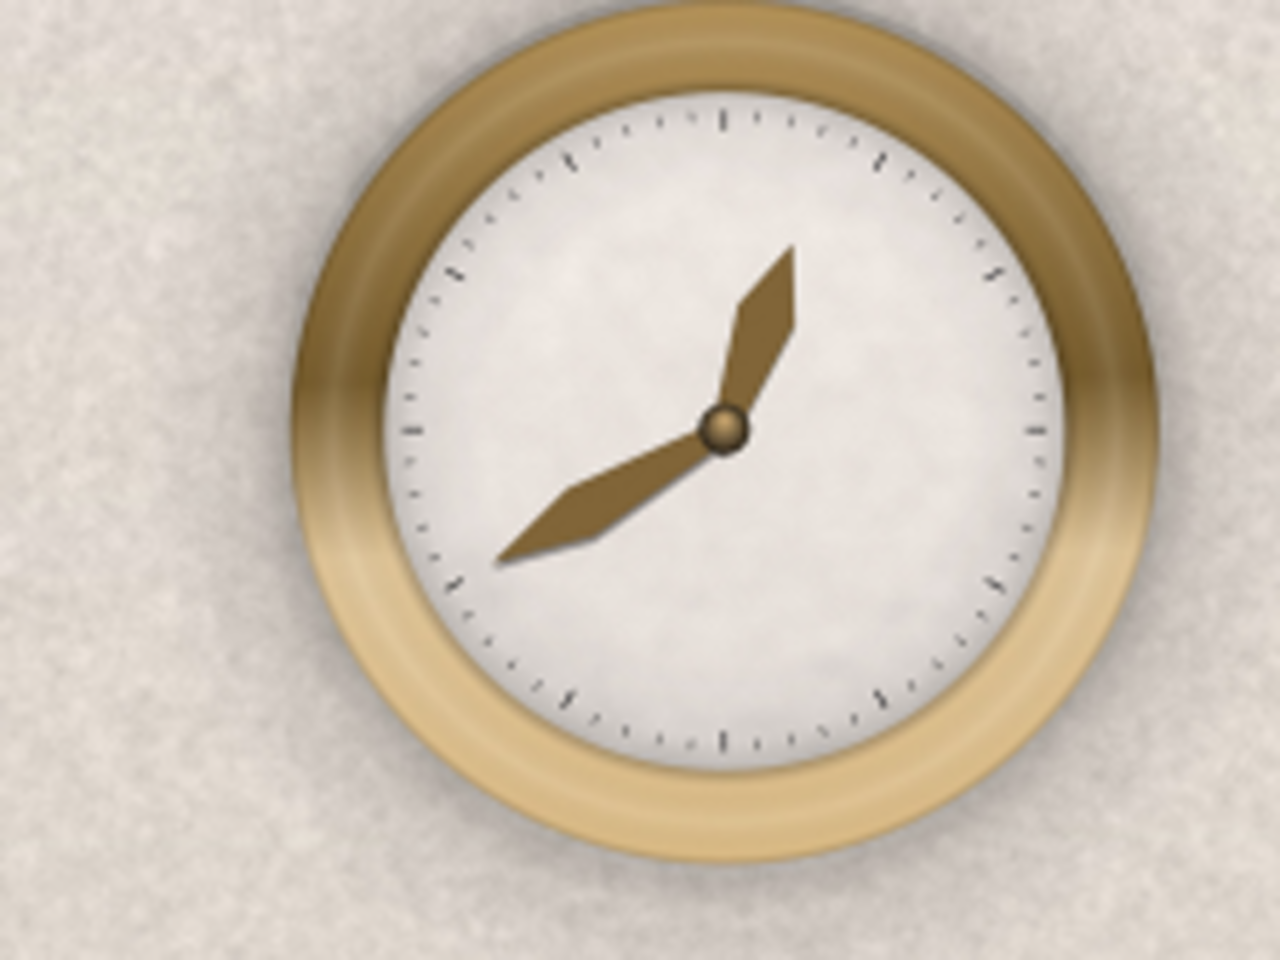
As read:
12:40
